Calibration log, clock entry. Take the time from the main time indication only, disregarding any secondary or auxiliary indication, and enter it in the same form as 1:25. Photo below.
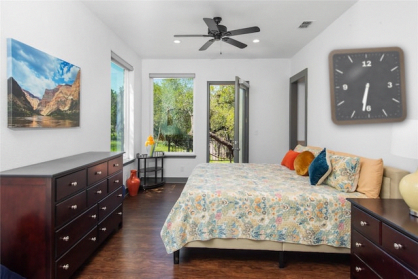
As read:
6:32
